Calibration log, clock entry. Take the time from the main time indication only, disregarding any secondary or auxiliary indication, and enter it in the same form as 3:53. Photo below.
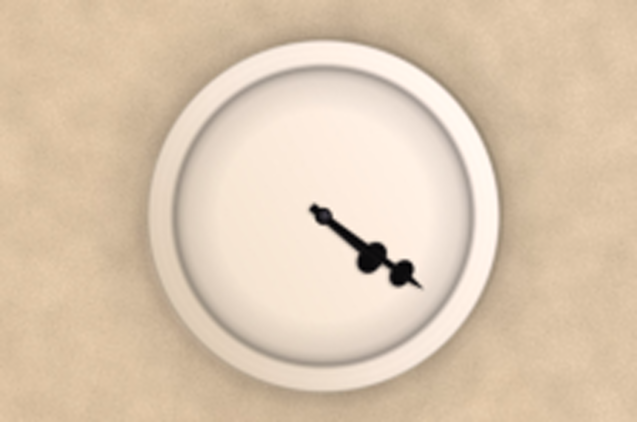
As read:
4:21
